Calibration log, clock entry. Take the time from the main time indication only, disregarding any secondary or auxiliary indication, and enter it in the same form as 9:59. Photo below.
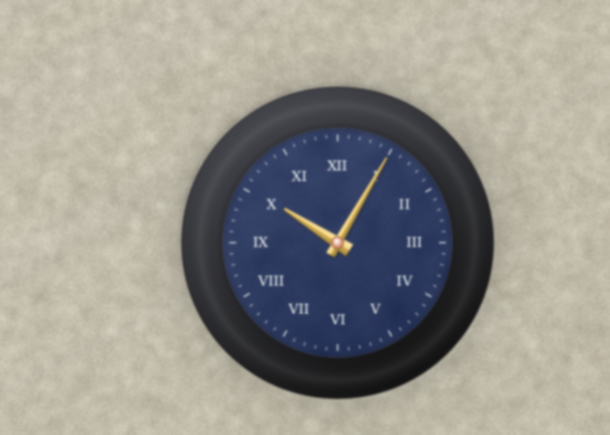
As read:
10:05
